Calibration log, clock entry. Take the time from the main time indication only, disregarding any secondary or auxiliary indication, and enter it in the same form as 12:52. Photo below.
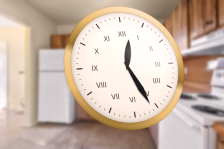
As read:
12:26
